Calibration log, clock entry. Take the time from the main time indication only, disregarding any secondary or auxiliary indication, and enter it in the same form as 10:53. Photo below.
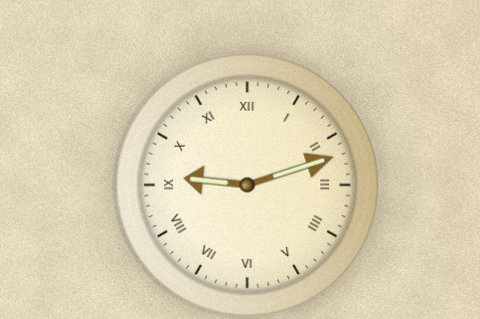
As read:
9:12
